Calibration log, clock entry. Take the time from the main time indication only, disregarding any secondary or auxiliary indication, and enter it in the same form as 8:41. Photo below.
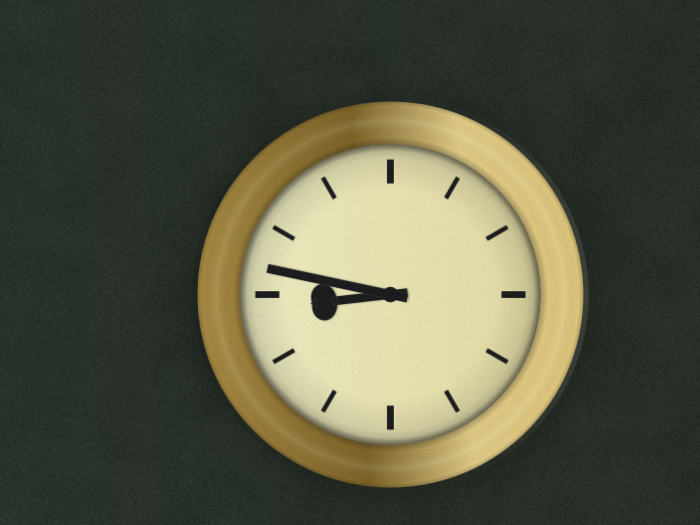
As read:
8:47
